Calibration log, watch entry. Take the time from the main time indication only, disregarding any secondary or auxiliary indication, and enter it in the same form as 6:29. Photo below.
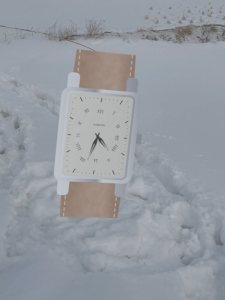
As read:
4:33
